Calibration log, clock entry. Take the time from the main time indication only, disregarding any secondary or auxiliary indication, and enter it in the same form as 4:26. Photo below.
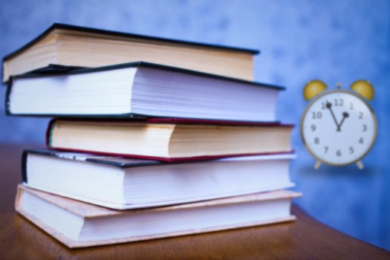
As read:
12:56
